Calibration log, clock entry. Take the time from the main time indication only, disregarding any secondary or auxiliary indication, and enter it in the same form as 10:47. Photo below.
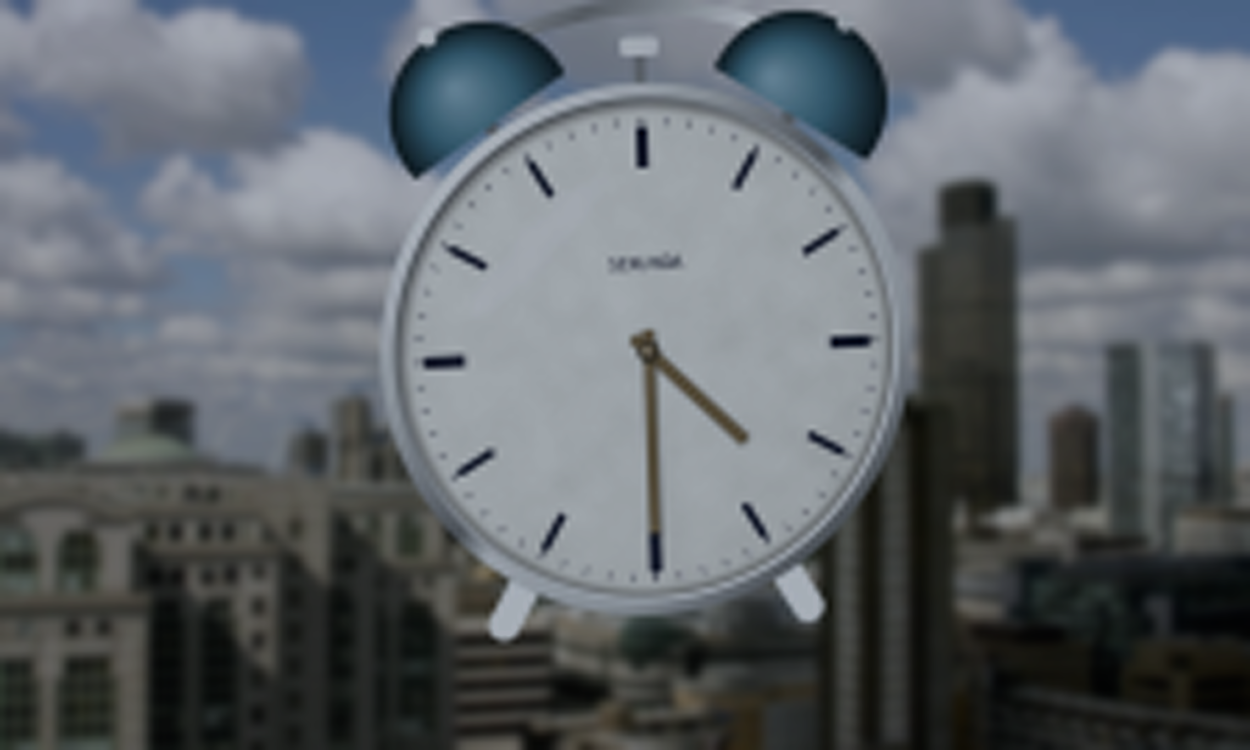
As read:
4:30
